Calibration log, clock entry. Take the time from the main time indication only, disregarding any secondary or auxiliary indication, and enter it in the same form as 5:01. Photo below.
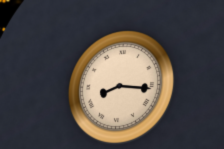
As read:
8:16
